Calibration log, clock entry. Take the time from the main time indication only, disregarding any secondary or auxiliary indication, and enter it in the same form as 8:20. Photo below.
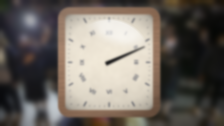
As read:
2:11
